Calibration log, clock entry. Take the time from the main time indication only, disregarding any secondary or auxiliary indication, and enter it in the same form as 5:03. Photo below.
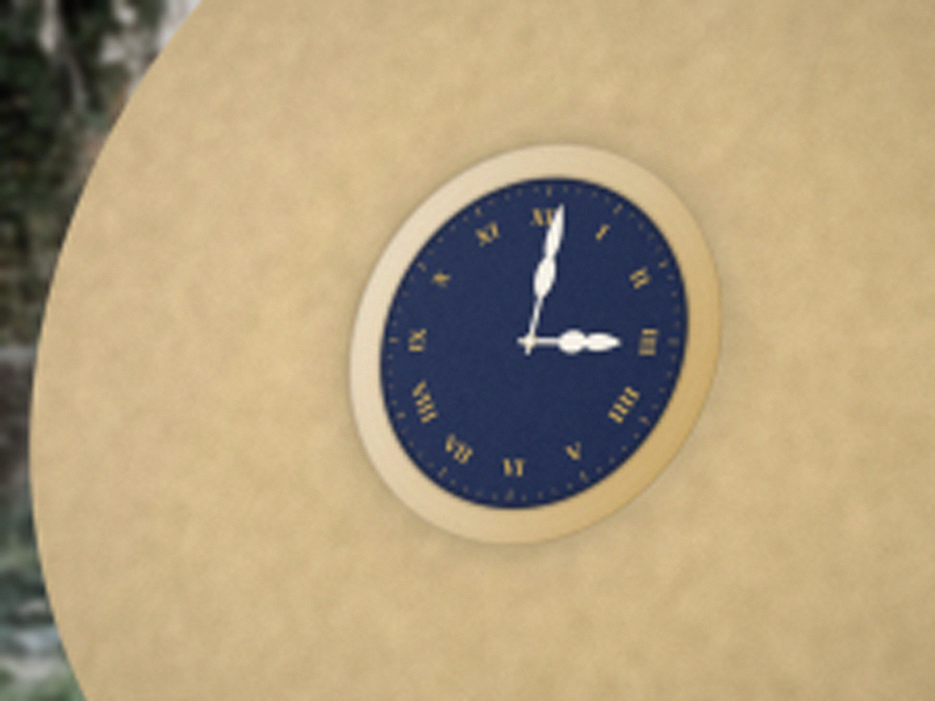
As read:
3:01
